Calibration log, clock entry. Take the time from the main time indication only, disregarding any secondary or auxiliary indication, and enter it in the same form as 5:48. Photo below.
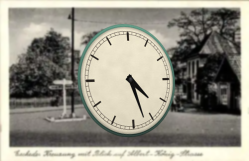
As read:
4:27
